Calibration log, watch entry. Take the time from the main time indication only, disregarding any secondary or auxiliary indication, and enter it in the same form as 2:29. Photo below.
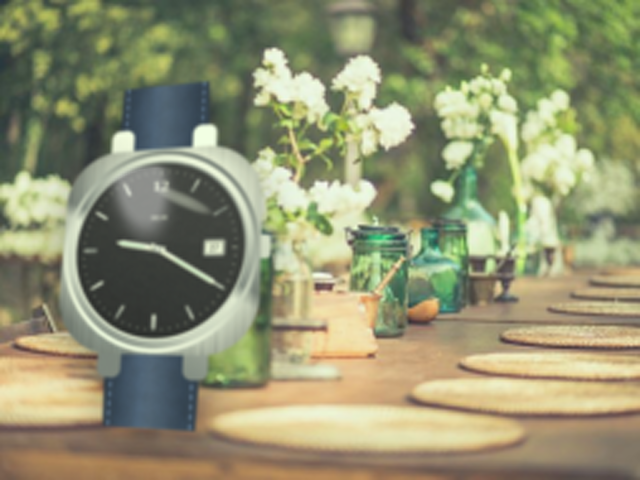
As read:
9:20
